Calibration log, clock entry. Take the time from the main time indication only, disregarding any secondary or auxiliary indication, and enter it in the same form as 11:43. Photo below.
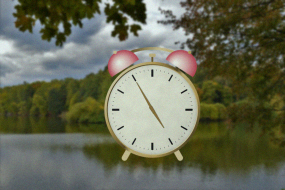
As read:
4:55
